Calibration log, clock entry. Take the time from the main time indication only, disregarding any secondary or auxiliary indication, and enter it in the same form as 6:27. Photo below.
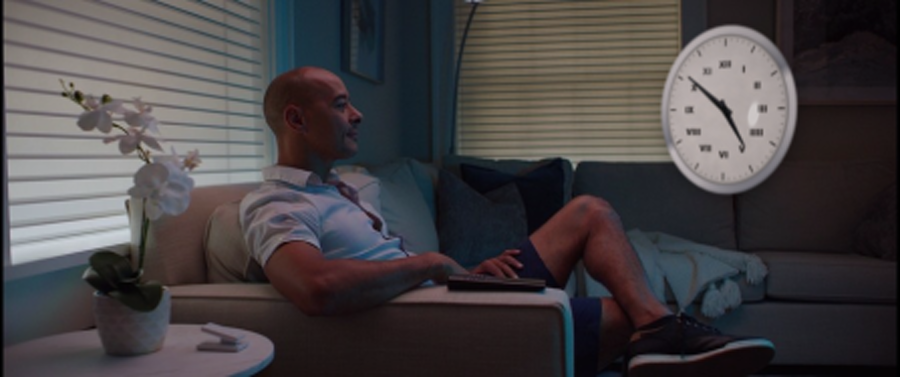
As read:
4:51
